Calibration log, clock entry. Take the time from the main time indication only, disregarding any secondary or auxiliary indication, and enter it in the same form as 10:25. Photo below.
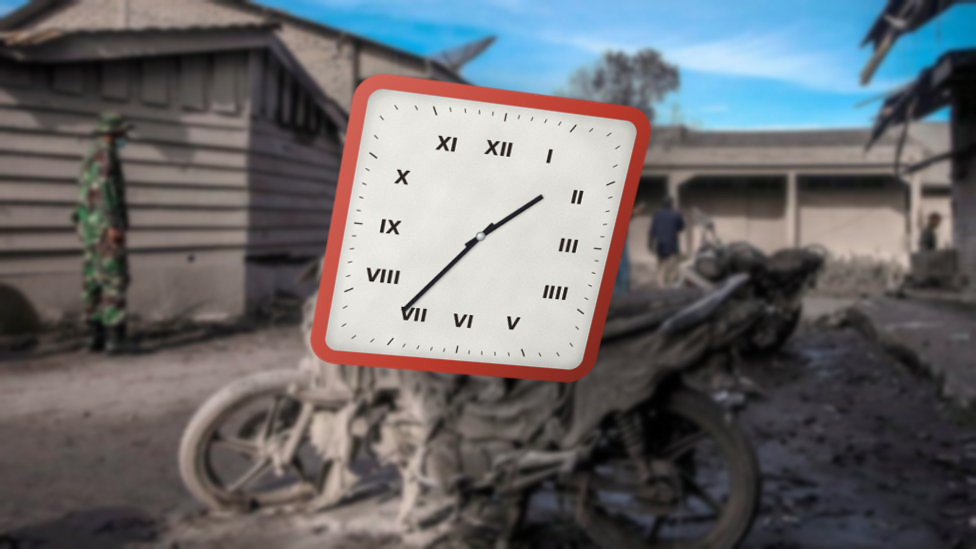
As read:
1:36
